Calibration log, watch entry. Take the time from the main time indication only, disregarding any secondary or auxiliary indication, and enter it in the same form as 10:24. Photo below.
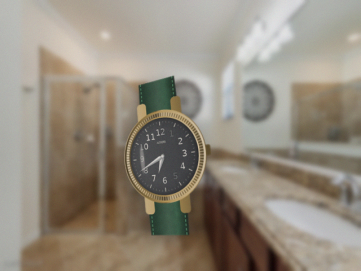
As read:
6:41
